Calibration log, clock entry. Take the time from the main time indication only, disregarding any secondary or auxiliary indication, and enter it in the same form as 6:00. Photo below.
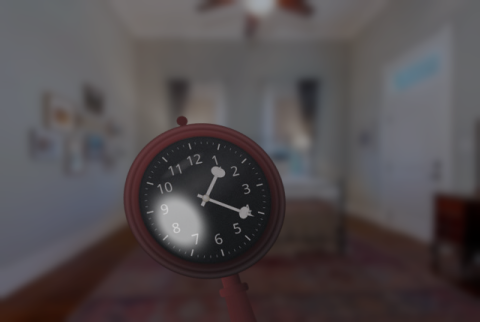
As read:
1:21
